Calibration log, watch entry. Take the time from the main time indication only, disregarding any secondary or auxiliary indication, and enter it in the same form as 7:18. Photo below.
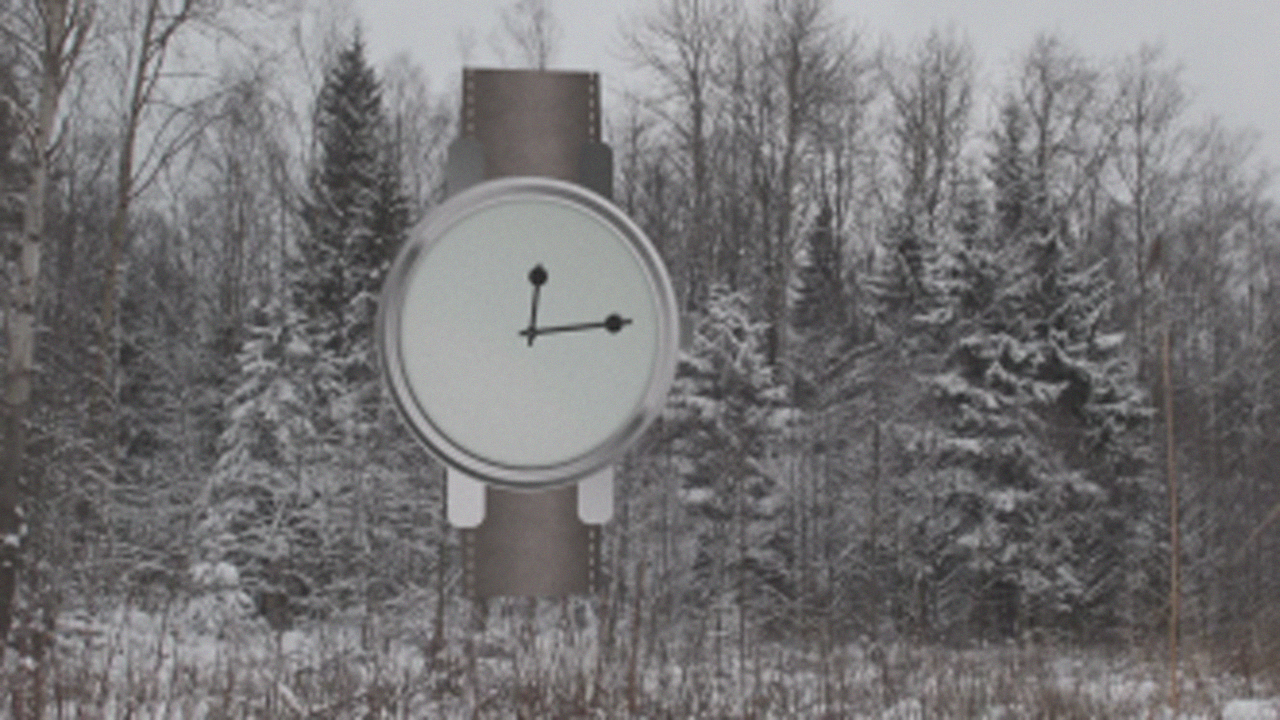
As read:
12:14
